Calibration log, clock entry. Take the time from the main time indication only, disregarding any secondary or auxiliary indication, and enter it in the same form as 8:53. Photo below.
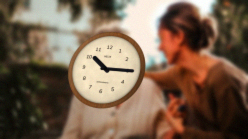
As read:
10:15
